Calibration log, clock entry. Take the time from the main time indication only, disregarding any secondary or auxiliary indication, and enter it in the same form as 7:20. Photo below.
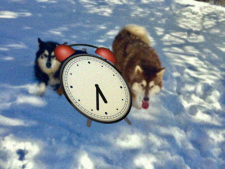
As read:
5:33
